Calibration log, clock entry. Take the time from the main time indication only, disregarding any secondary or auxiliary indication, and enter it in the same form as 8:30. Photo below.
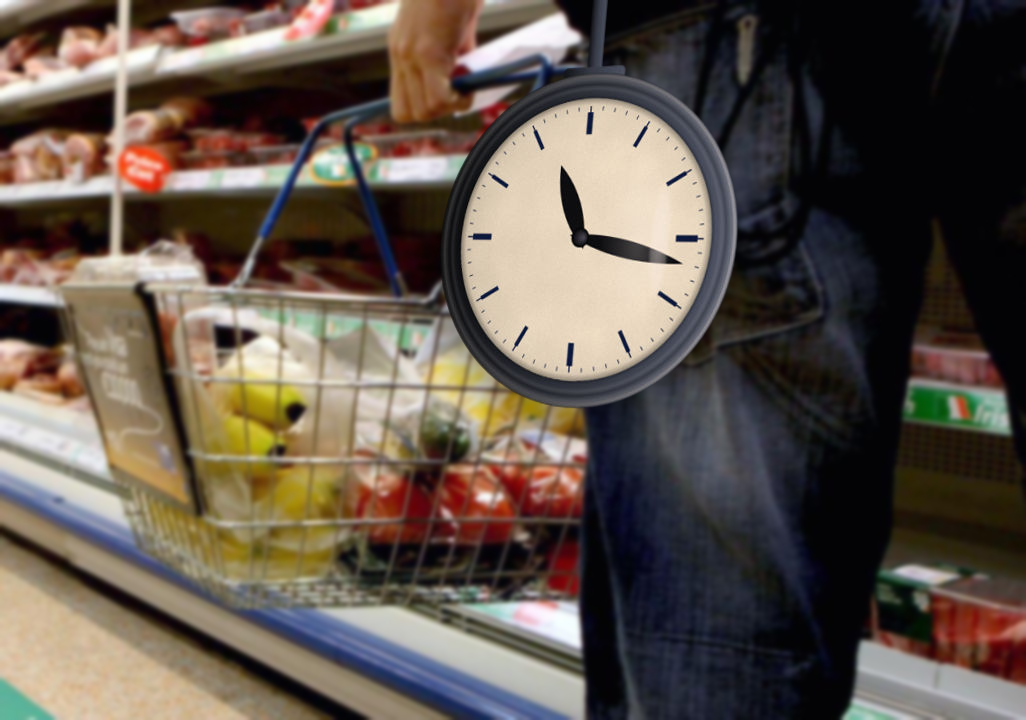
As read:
11:17
